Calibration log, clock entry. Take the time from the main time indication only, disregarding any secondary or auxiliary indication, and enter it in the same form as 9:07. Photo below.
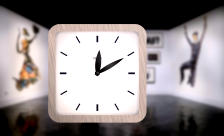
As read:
12:10
